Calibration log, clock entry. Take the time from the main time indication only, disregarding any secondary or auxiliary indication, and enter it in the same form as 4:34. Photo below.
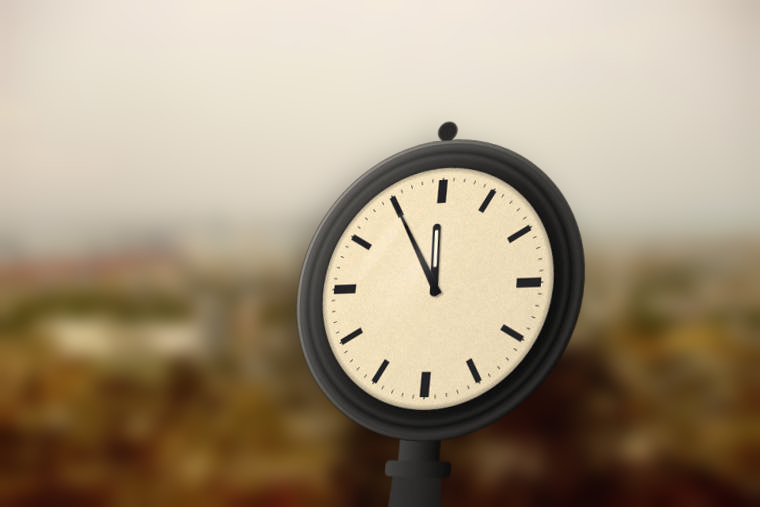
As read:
11:55
